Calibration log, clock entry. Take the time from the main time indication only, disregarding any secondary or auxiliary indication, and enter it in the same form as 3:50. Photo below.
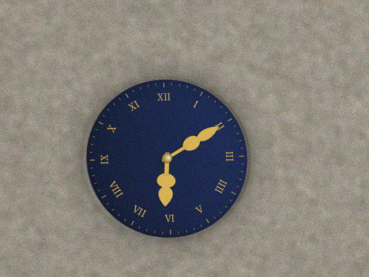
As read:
6:10
